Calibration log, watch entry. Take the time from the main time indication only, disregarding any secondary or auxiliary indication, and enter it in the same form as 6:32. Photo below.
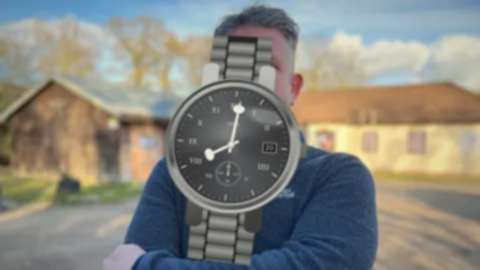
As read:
8:01
